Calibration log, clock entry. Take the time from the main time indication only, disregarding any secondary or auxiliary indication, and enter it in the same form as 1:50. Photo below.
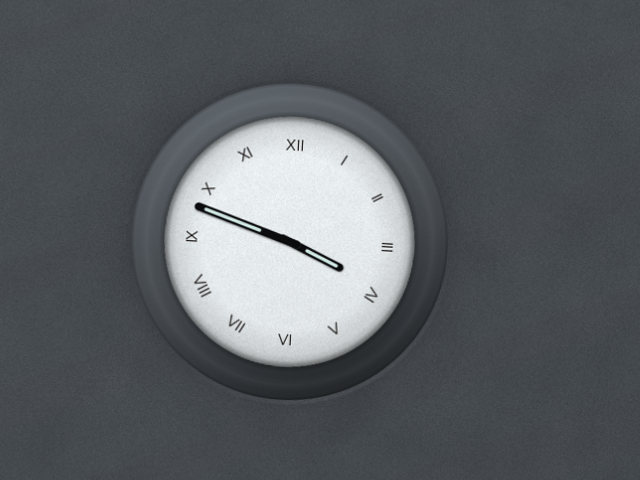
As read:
3:48
